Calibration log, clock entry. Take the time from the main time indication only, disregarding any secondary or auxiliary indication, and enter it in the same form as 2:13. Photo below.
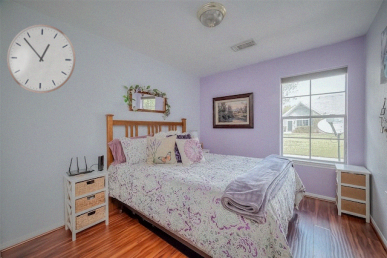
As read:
12:53
